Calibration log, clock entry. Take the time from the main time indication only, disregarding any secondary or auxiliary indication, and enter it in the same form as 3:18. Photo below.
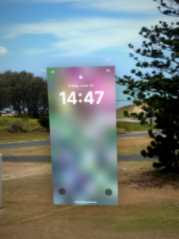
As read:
14:47
